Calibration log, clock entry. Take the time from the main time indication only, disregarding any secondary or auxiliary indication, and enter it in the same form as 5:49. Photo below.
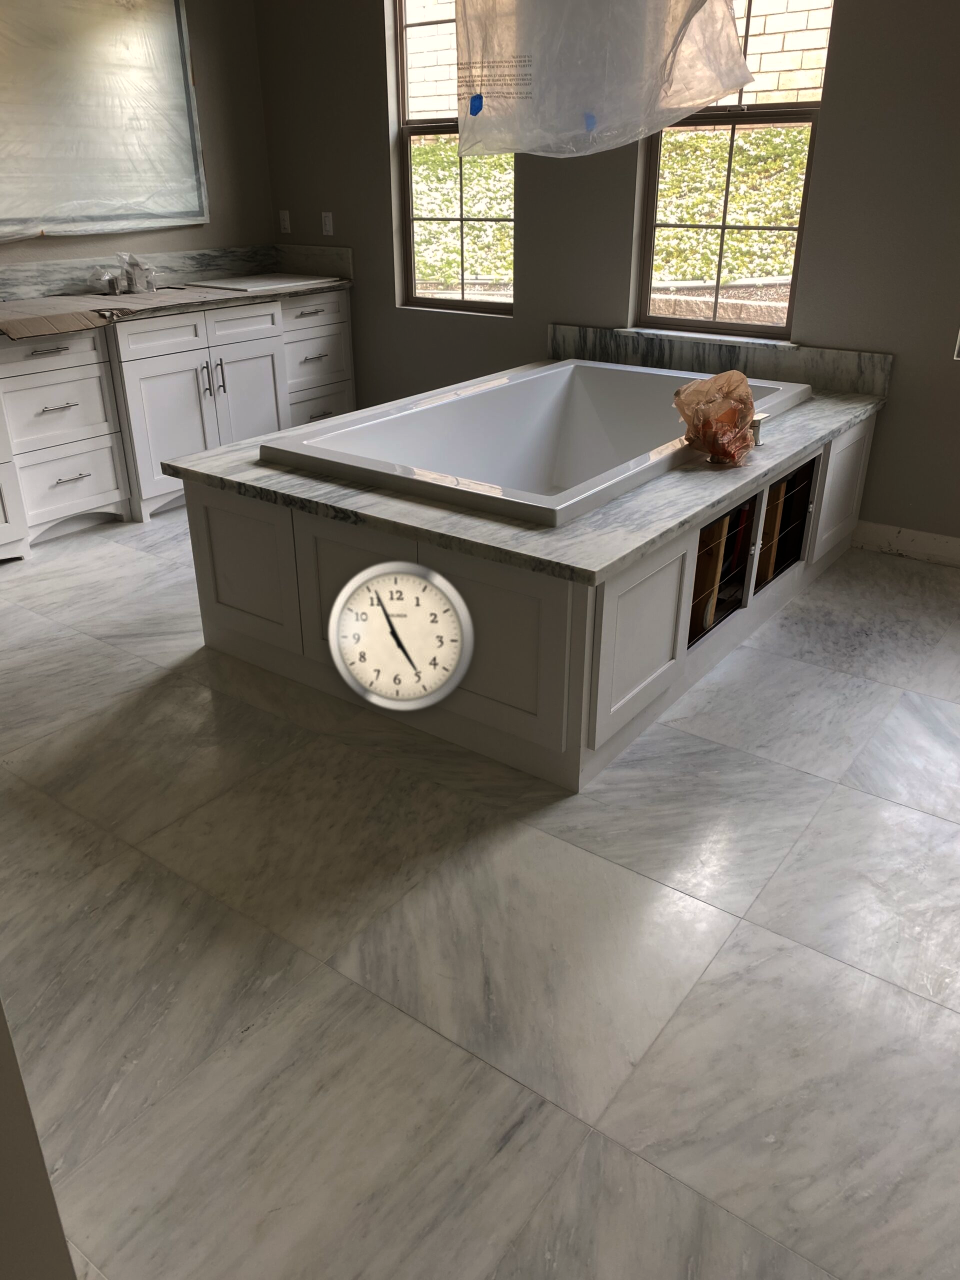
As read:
4:56
